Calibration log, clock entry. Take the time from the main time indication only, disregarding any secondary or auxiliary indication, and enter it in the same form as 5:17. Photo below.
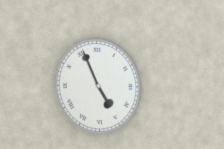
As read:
4:56
